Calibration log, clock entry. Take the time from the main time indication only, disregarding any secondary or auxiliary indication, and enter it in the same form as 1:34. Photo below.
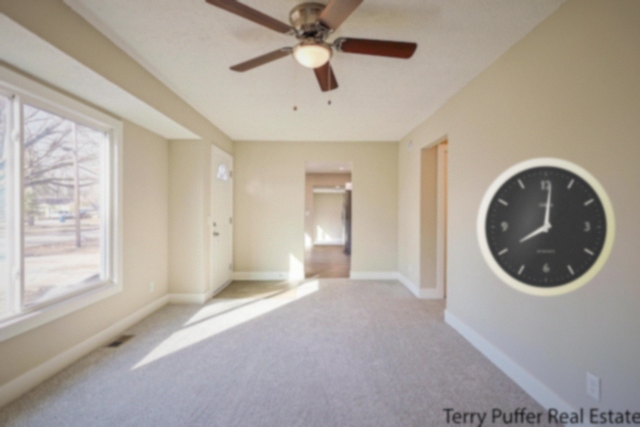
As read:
8:01
